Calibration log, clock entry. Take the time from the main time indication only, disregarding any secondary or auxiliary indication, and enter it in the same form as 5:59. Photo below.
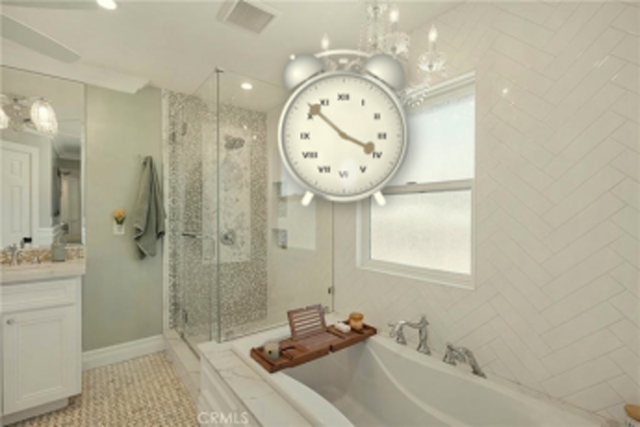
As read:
3:52
